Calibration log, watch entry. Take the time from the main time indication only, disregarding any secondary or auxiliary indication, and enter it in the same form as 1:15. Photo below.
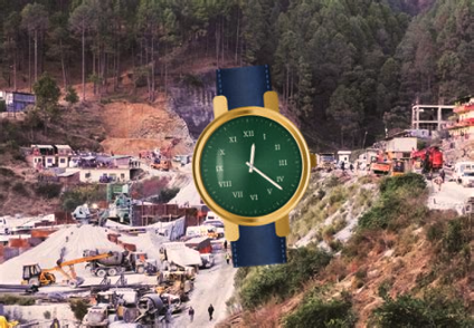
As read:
12:22
